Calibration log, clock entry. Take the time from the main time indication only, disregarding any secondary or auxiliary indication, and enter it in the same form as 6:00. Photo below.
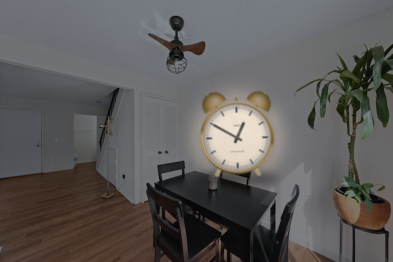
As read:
12:50
